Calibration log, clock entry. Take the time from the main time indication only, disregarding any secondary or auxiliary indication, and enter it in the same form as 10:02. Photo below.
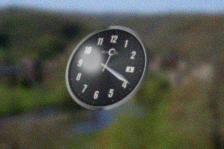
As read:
12:19
